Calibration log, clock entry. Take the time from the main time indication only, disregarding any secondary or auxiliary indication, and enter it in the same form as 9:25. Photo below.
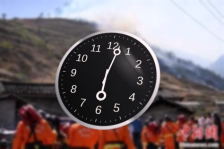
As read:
6:02
